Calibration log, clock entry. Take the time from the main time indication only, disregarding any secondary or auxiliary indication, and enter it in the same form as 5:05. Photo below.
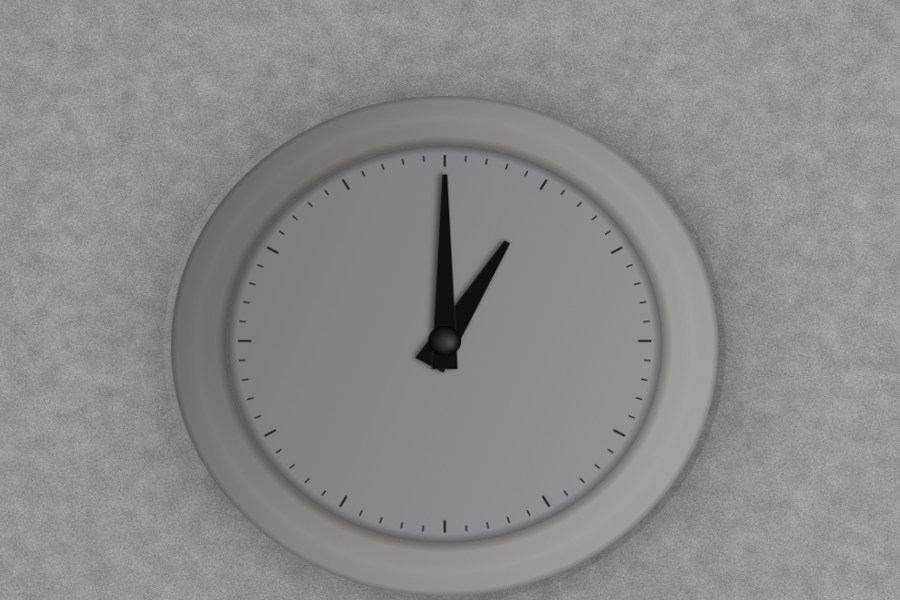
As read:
1:00
